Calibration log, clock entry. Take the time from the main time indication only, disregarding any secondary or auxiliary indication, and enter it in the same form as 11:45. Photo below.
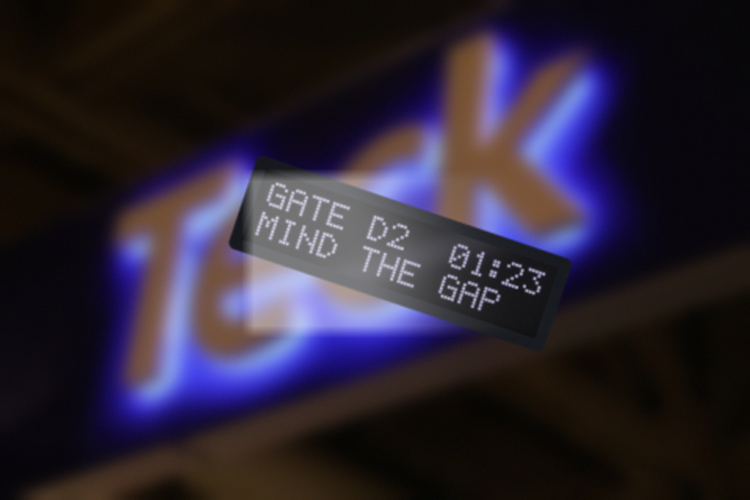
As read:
1:23
